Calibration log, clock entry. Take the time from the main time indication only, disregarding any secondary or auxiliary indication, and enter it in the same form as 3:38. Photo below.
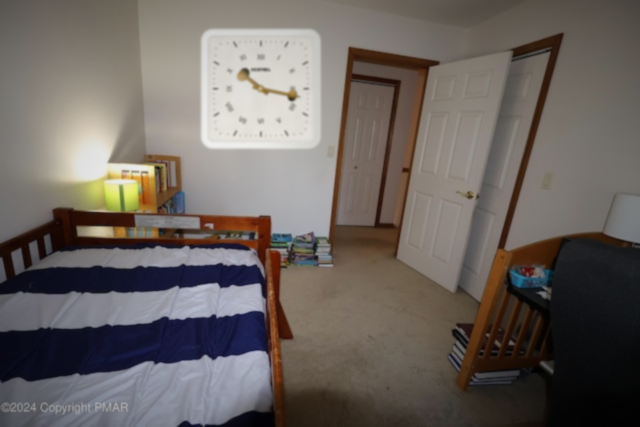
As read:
10:17
